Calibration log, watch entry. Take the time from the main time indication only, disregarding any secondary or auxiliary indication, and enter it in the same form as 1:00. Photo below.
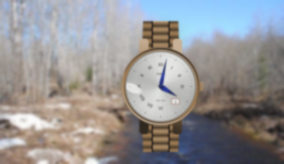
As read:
4:02
